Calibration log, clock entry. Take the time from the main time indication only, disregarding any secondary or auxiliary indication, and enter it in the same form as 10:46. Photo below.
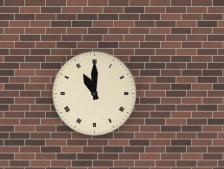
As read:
11:00
